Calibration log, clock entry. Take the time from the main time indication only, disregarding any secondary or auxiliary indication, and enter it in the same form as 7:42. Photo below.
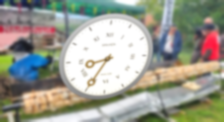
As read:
8:35
